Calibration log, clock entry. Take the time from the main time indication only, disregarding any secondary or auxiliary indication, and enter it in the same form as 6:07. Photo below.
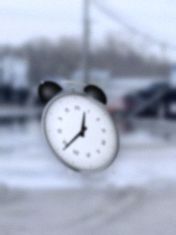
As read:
12:39
